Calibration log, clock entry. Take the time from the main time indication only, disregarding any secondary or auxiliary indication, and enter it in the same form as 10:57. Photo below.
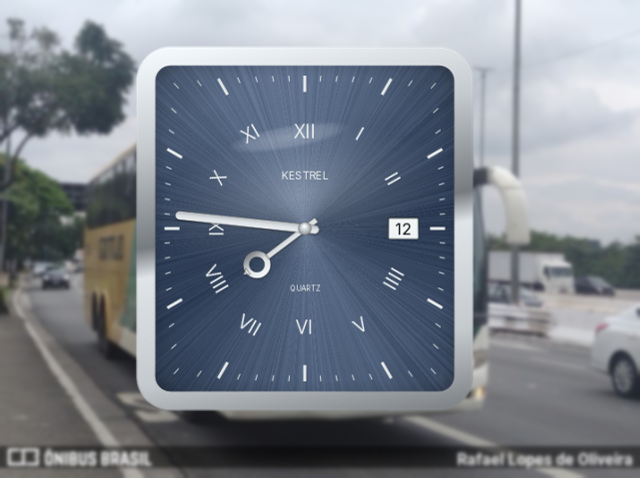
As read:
7:46
